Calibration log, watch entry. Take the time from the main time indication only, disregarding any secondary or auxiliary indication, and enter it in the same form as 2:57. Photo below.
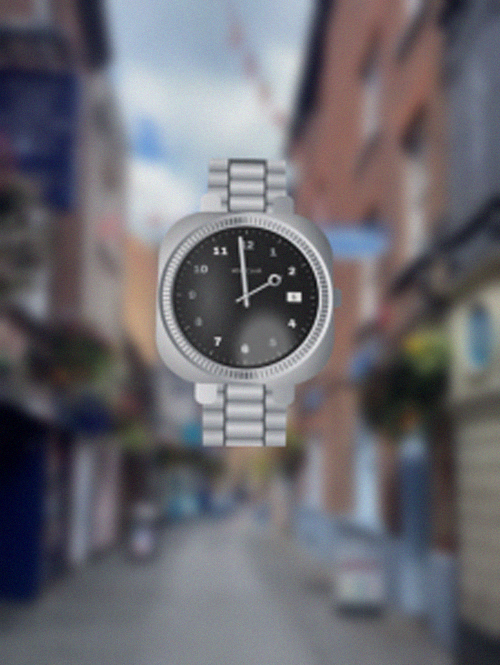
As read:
1:59
